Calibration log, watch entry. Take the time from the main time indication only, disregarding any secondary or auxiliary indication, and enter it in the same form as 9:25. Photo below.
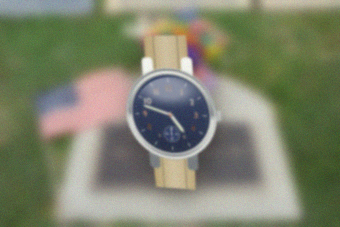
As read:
4:48
